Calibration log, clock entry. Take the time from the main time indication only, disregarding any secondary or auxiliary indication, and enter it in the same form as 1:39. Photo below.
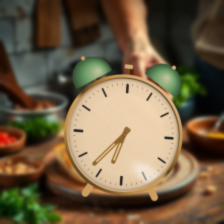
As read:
6:37
